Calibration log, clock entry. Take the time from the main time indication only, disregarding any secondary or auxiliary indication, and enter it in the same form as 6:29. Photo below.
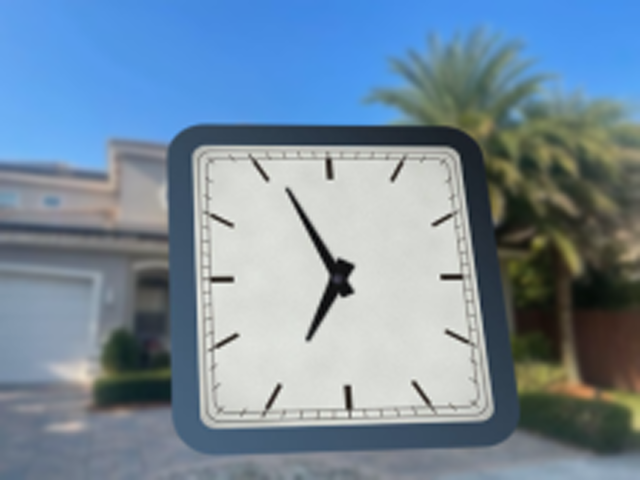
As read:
6:56
